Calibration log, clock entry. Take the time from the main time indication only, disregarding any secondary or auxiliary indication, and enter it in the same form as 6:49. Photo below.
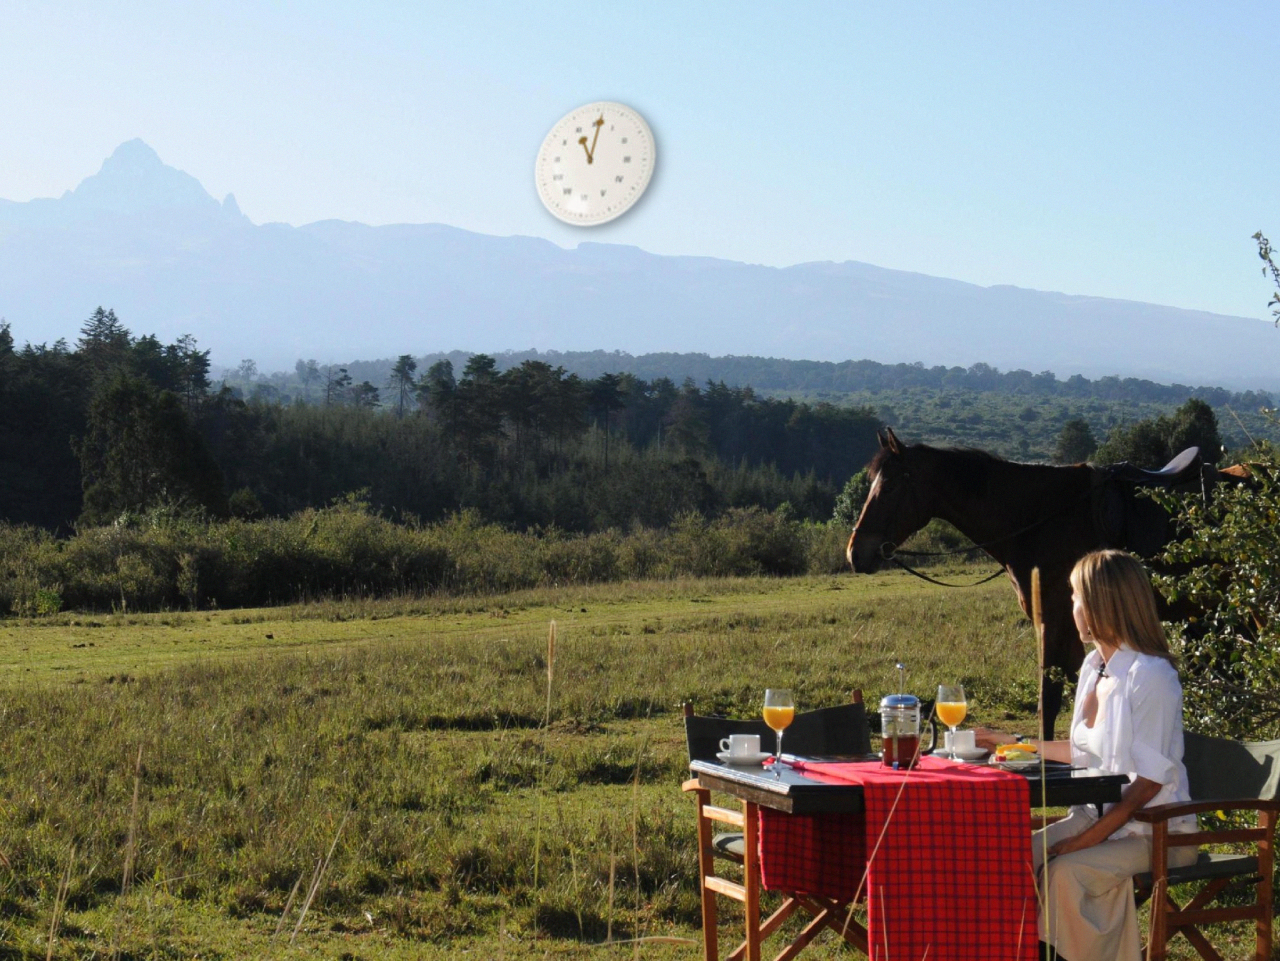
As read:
11:01
